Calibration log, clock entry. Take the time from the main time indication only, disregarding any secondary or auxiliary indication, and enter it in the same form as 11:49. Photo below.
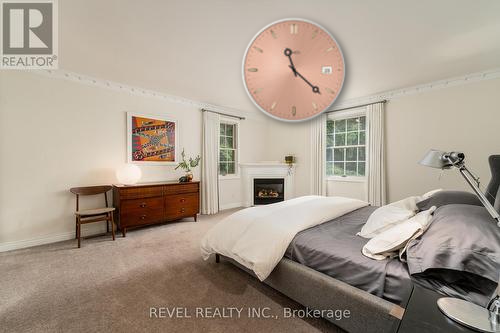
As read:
11:22
